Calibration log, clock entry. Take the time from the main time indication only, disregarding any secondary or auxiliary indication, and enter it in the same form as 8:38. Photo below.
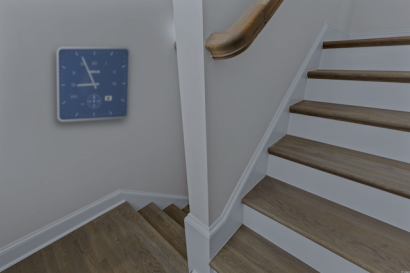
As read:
8:56
